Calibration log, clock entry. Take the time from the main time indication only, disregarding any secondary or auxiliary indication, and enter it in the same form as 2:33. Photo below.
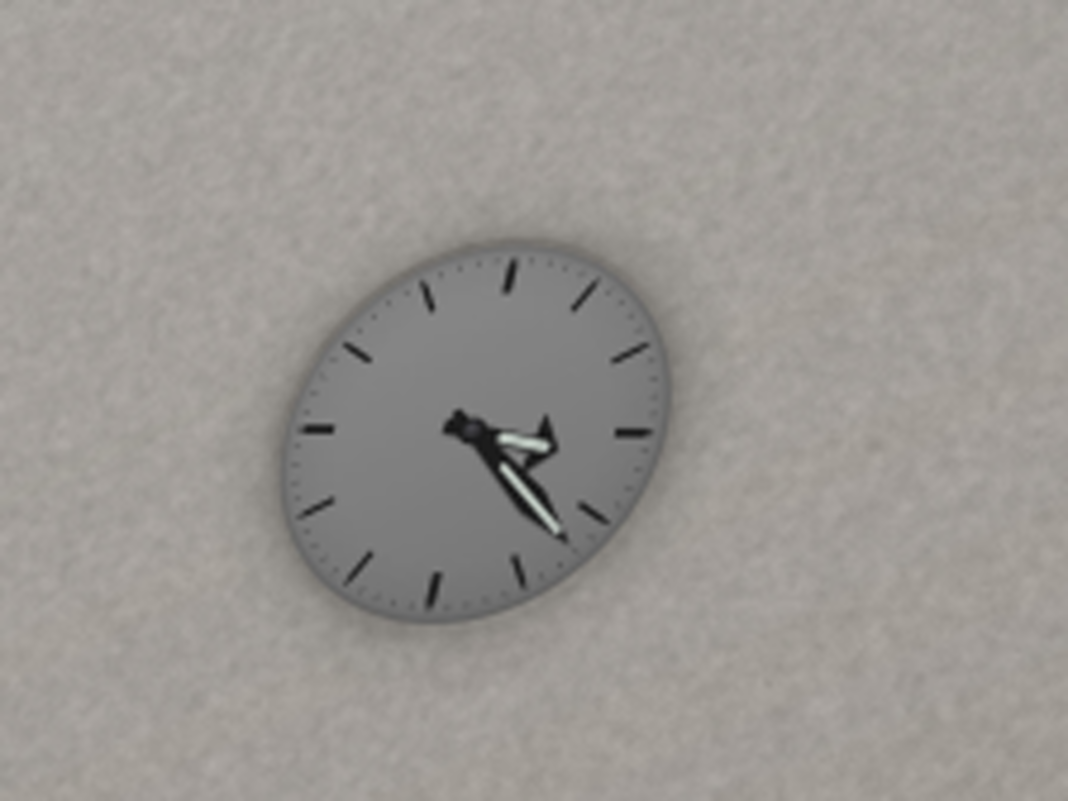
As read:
3:22
